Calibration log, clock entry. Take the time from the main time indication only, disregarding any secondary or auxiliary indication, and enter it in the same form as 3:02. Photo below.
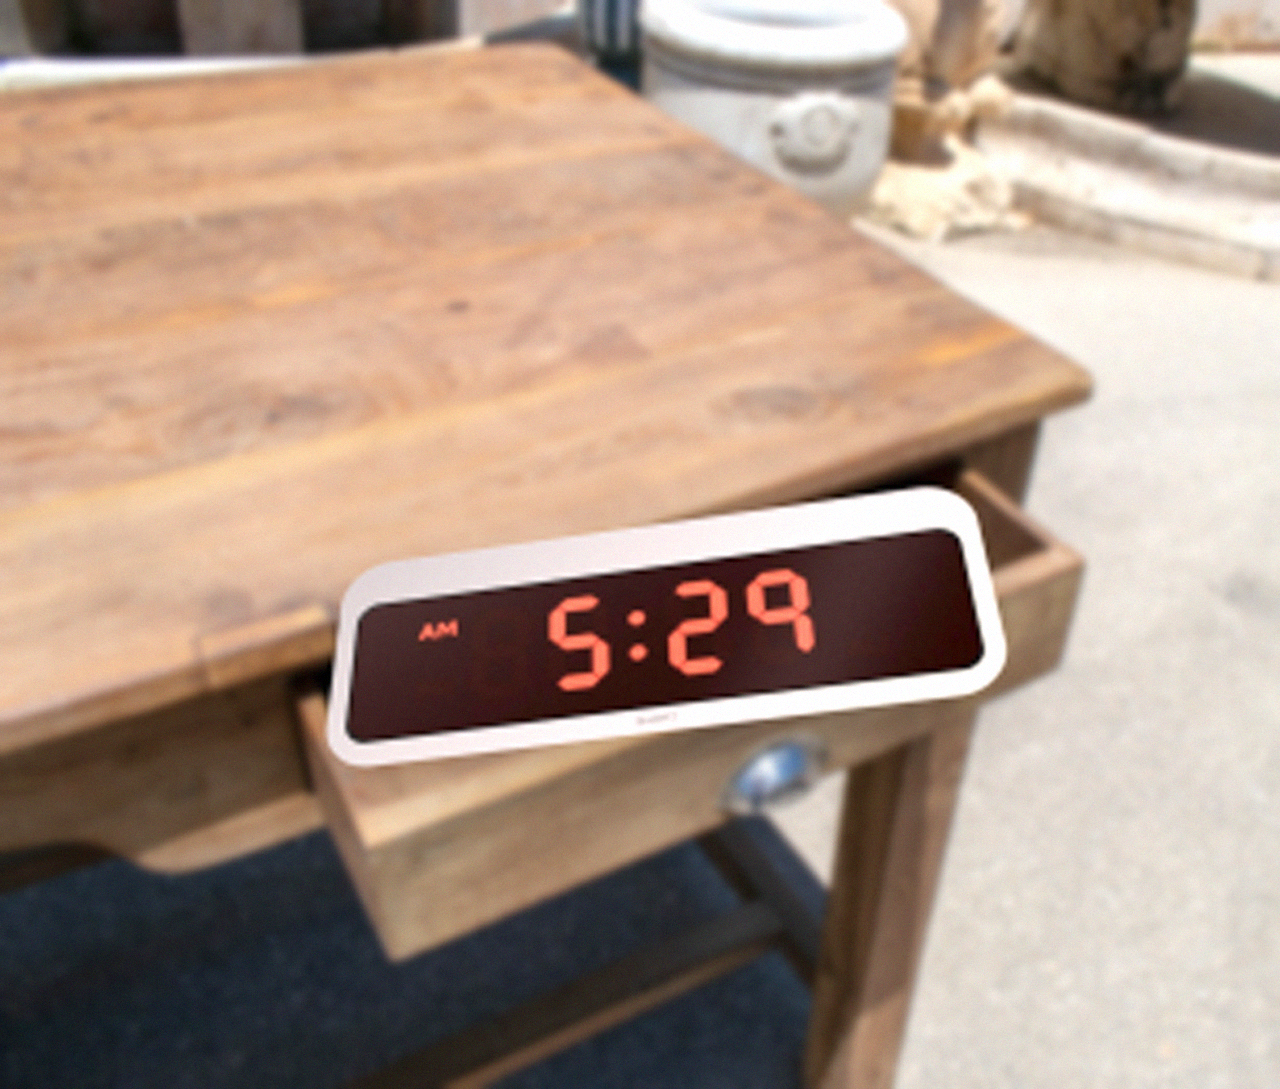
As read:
5:29
